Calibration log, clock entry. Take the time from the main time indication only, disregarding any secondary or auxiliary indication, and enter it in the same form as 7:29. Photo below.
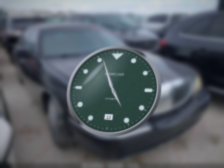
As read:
4:56
